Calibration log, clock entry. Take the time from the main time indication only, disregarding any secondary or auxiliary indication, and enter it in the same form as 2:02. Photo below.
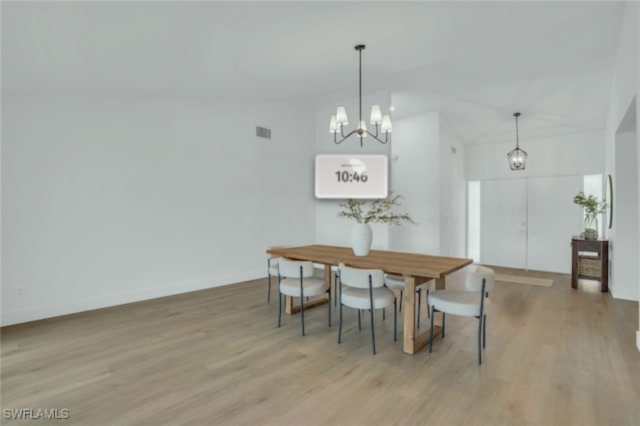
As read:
10:46
